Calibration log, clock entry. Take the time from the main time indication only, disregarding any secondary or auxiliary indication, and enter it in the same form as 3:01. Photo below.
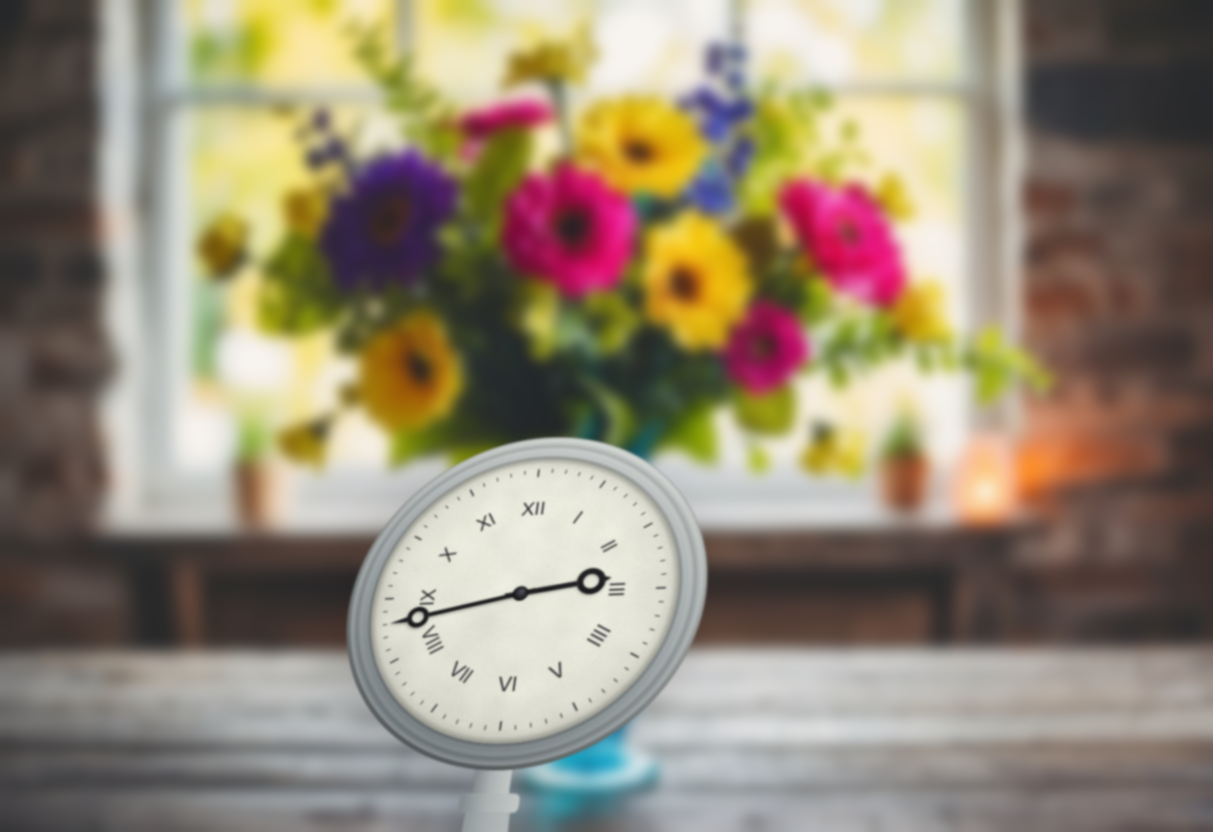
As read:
2:43
